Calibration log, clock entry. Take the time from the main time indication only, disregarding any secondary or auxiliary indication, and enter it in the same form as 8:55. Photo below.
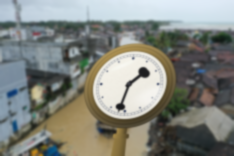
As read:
1:32
